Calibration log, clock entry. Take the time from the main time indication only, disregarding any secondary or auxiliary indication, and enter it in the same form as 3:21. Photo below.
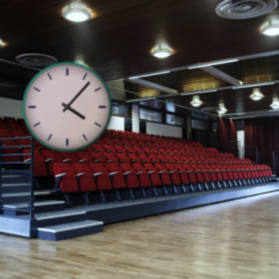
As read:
4:07
